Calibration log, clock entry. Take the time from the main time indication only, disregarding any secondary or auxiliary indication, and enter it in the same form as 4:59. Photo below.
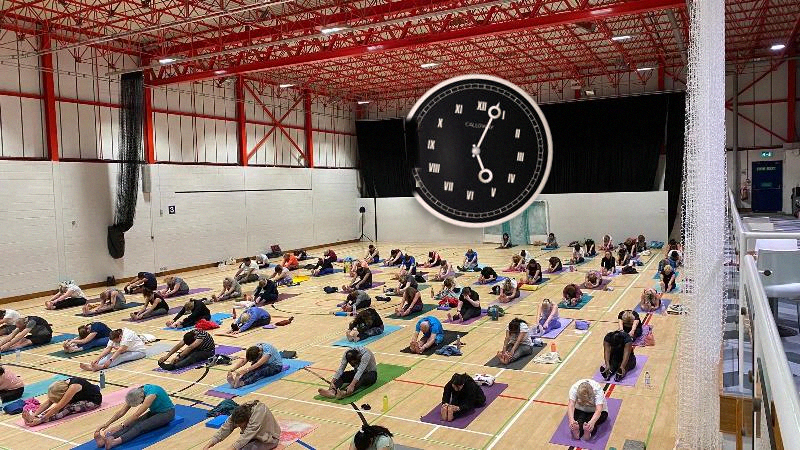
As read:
5:03
